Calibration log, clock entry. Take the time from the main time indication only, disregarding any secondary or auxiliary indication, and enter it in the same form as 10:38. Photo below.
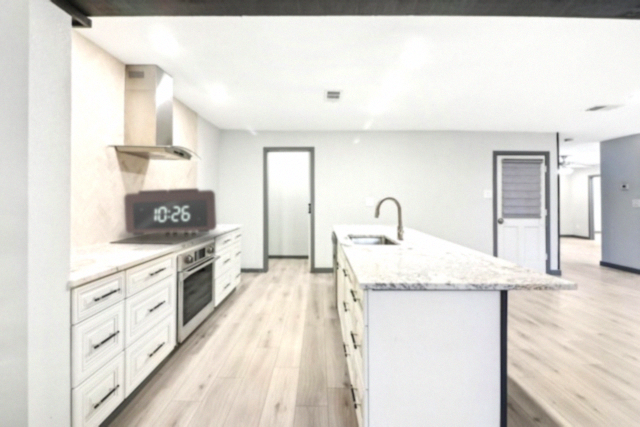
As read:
10:26
